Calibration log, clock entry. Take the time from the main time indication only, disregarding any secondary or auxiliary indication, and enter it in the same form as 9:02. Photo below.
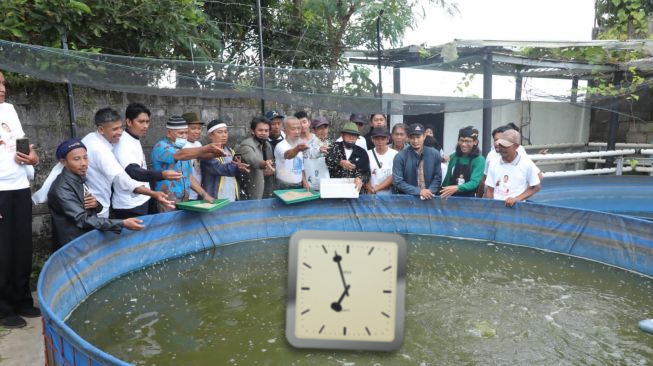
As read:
6:57
